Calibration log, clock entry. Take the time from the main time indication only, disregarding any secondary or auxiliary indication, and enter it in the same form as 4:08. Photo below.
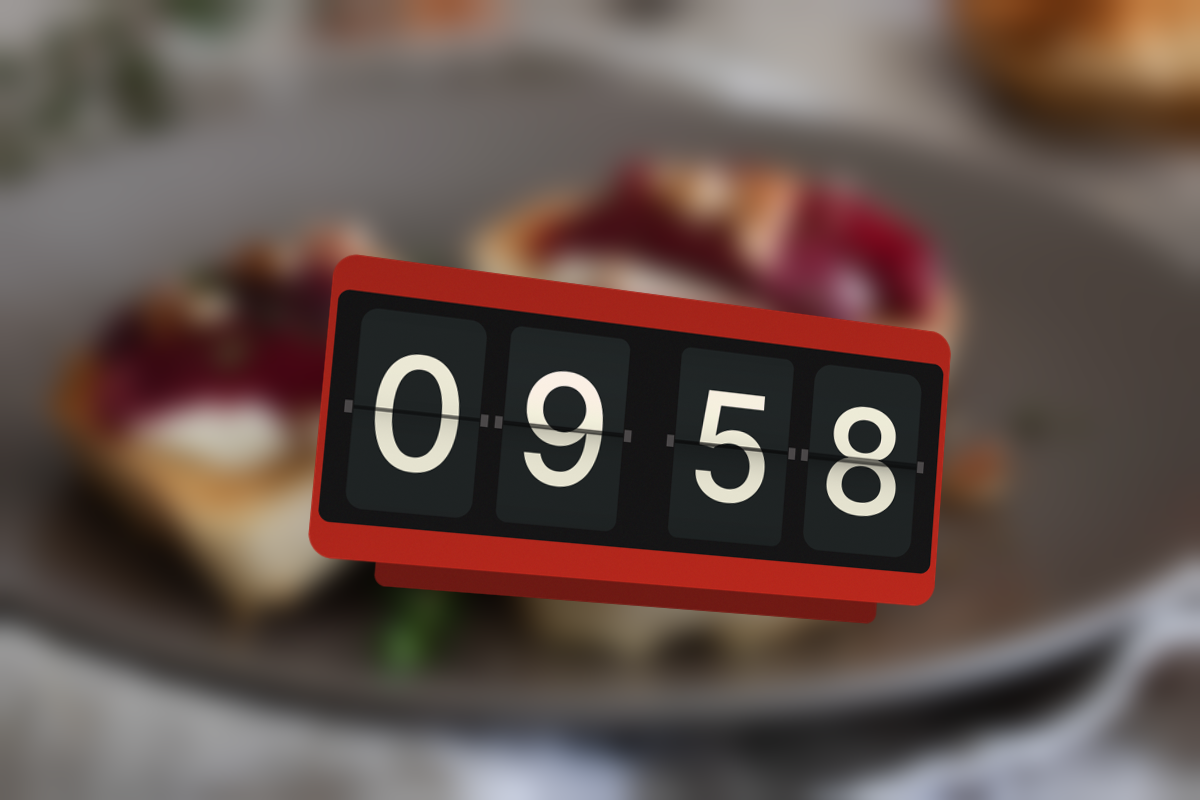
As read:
9:58
